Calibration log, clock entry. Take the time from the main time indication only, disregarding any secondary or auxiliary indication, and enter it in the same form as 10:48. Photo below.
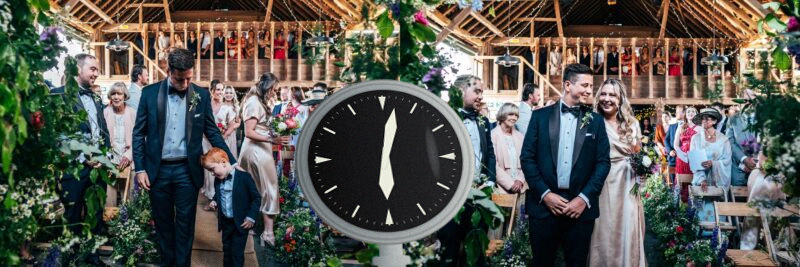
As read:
6:02
